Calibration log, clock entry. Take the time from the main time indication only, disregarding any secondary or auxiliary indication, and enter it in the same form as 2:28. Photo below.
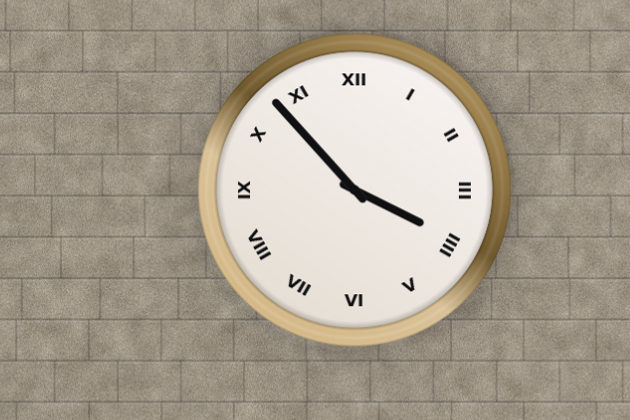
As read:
3:53
